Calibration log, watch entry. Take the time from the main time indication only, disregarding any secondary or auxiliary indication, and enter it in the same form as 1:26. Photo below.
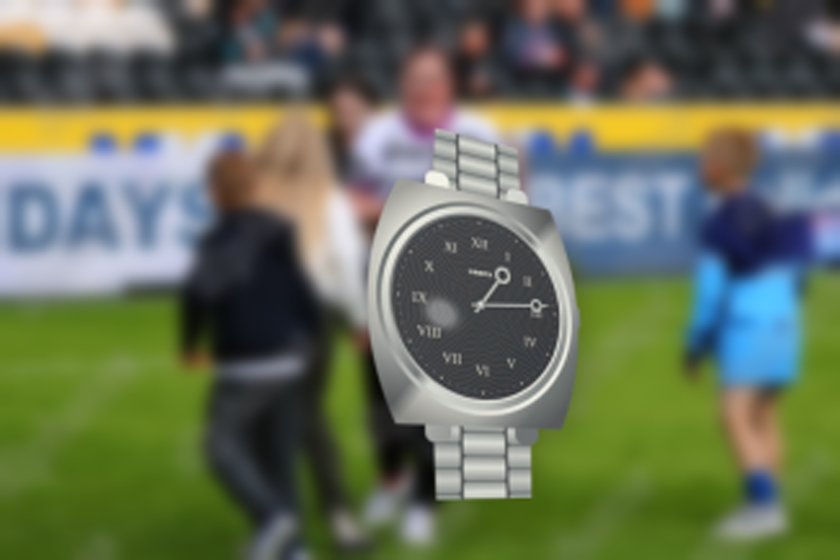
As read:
1:14
